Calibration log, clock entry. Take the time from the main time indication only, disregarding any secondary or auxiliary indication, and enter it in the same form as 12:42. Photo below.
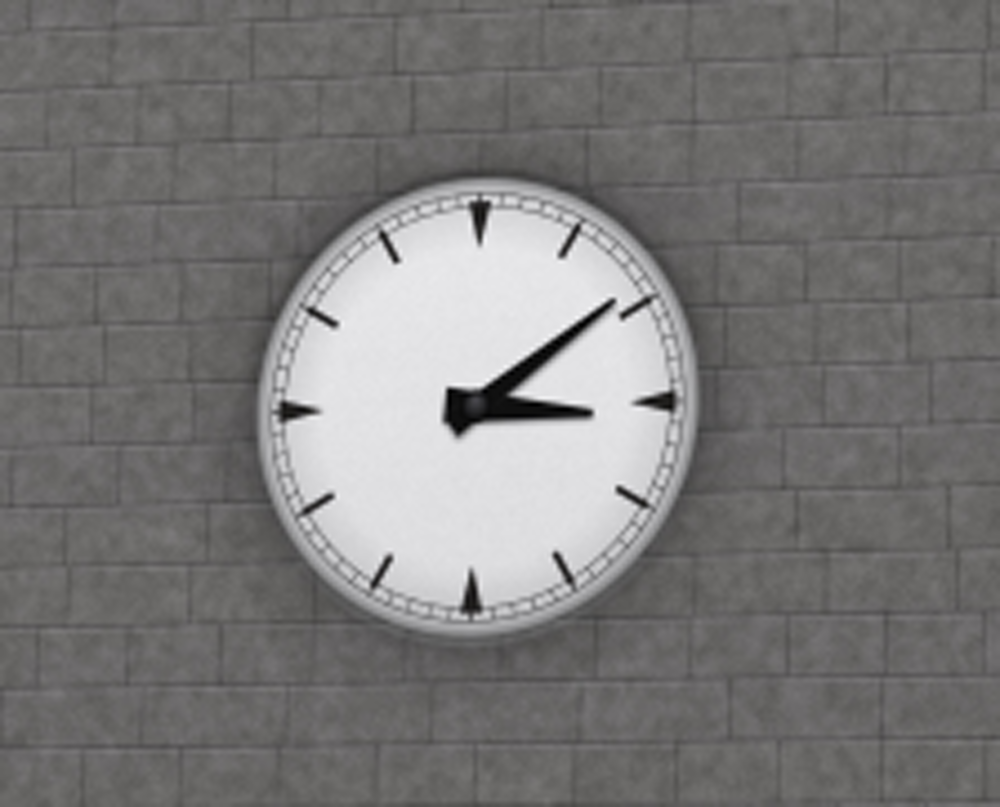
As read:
3:09
